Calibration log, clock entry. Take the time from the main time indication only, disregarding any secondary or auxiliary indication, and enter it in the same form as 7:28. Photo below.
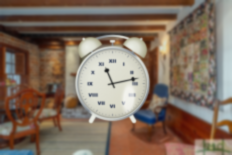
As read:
11:13
